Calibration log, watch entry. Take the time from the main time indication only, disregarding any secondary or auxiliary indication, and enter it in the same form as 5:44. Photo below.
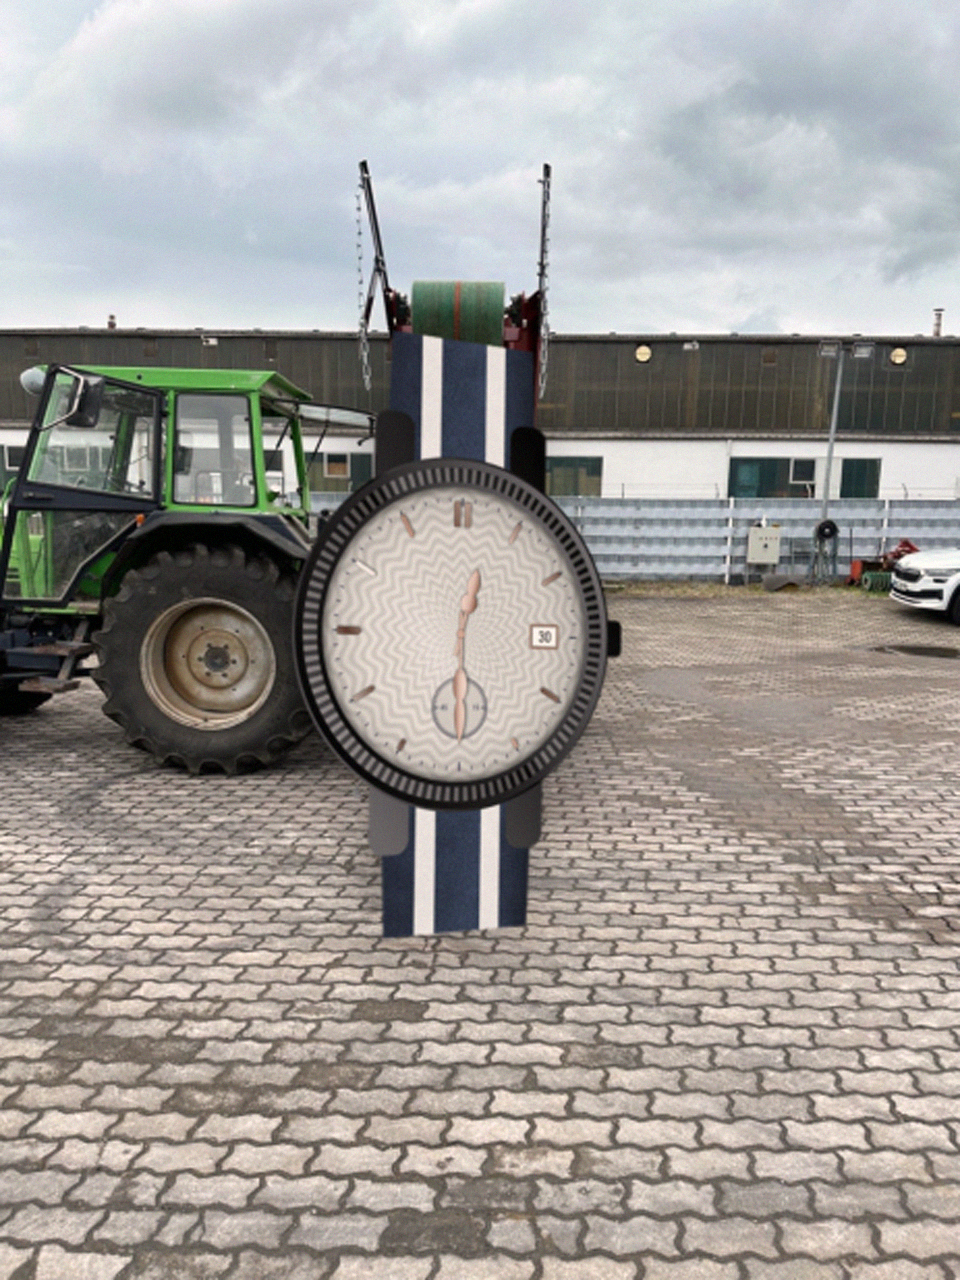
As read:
12:30
